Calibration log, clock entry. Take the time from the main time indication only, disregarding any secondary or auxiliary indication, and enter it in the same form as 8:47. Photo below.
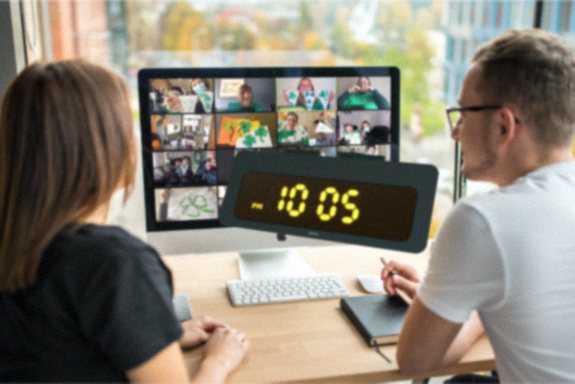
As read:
10:05
